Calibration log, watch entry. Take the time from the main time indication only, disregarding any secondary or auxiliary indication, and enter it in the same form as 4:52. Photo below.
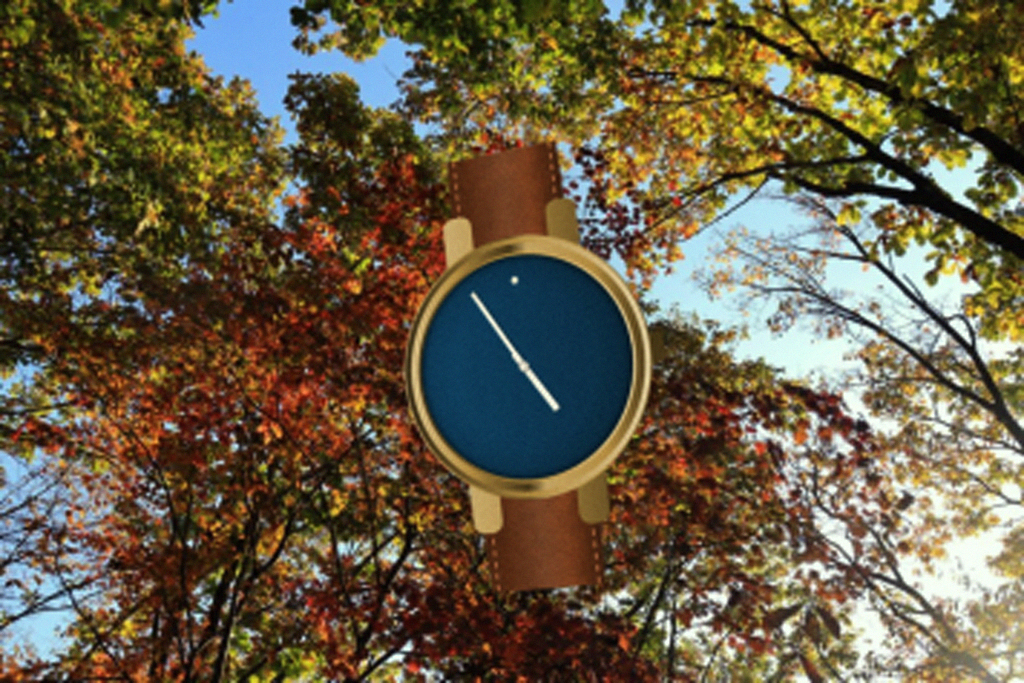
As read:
4:55
